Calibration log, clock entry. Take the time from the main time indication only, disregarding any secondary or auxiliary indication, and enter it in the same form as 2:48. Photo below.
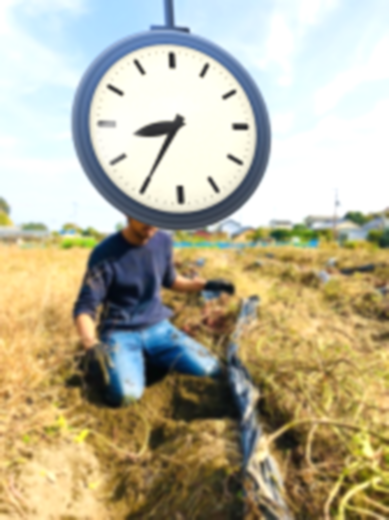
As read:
8:35
